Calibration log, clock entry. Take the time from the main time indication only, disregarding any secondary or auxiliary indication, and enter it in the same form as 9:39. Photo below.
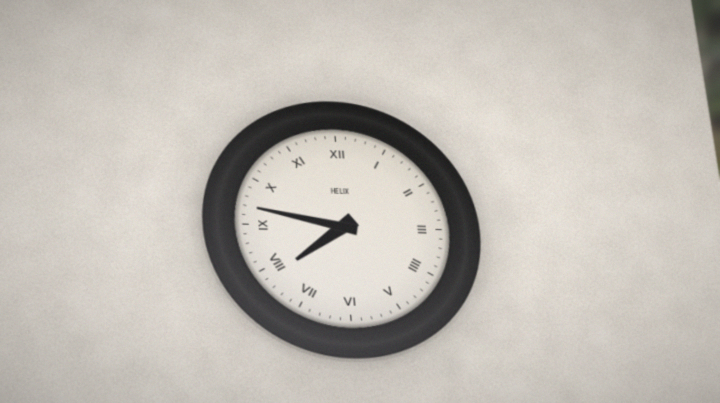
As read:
7:47
